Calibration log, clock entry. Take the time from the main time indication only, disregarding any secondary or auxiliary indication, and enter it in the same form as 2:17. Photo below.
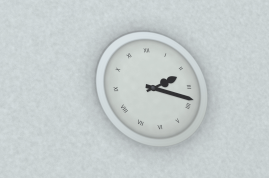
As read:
2:18
